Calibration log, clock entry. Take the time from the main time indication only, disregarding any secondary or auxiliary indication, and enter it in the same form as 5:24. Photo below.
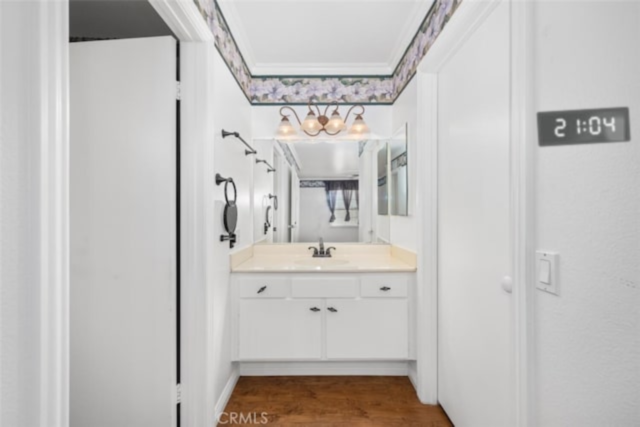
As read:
21:04
